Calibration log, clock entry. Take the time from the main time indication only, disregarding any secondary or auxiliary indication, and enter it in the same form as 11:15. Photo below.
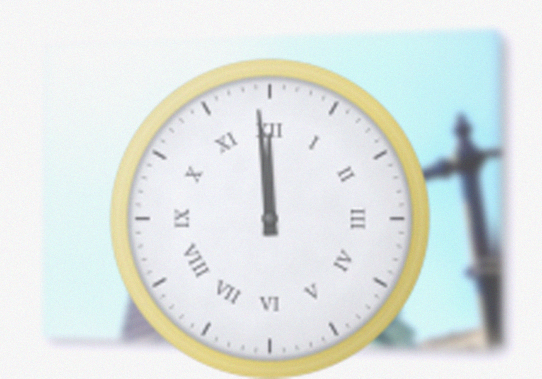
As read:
11:59
